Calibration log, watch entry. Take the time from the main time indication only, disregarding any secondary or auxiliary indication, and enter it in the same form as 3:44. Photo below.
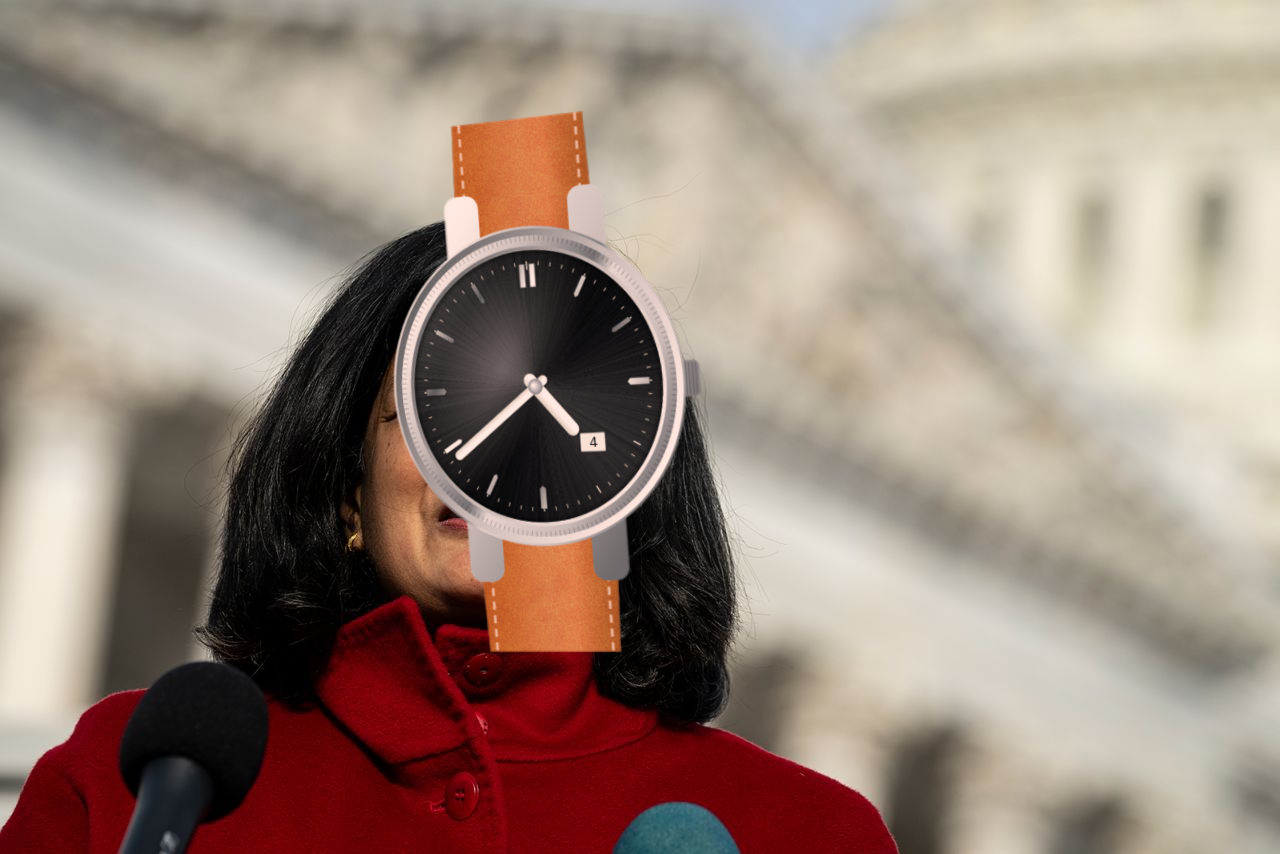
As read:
4:39
